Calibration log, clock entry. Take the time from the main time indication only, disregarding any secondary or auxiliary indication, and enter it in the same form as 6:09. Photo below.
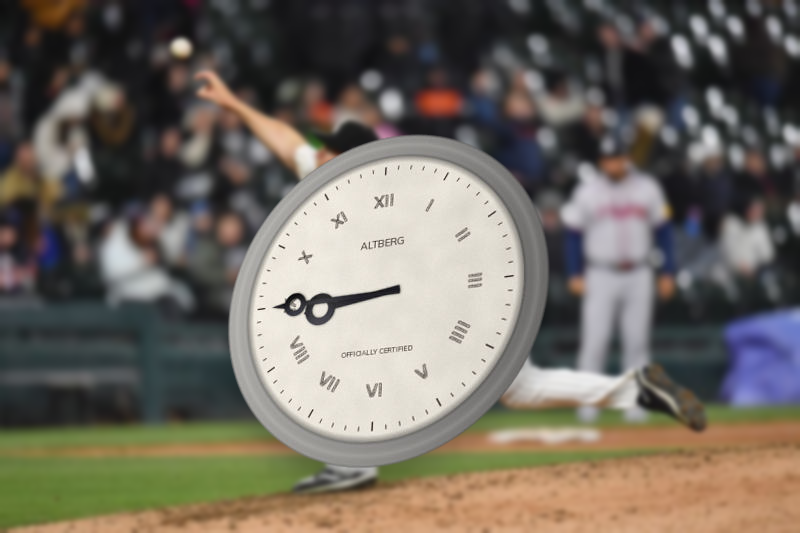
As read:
8:45
